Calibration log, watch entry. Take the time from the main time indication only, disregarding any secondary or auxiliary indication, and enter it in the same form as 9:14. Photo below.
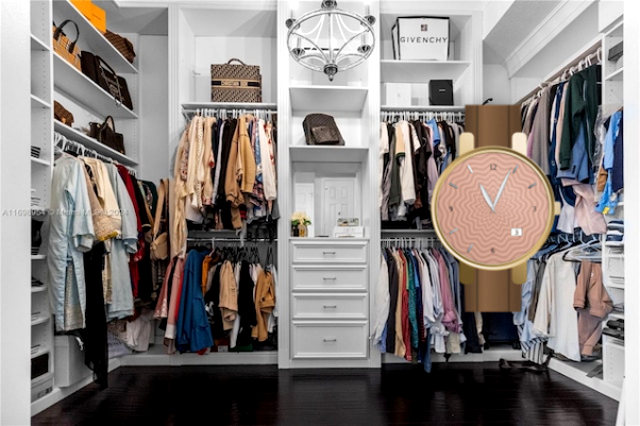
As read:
11:04
